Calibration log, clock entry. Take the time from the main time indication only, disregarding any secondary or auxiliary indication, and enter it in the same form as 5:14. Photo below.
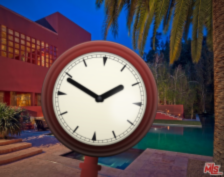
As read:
1:49
